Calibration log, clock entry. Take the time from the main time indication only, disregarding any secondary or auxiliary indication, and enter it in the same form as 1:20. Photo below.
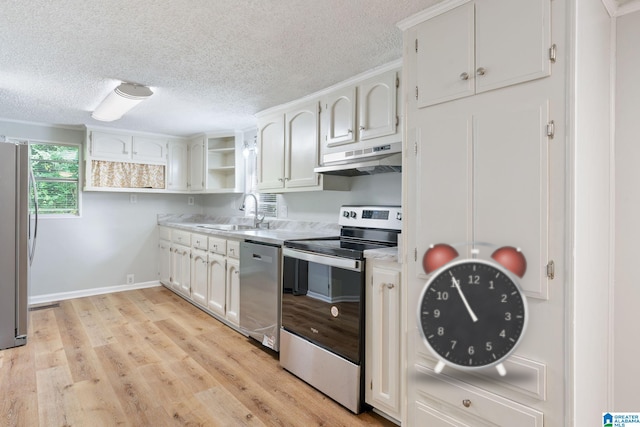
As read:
10:55
